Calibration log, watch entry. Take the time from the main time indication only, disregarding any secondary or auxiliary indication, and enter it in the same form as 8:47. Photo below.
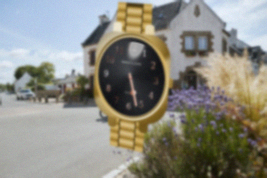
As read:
5:27
